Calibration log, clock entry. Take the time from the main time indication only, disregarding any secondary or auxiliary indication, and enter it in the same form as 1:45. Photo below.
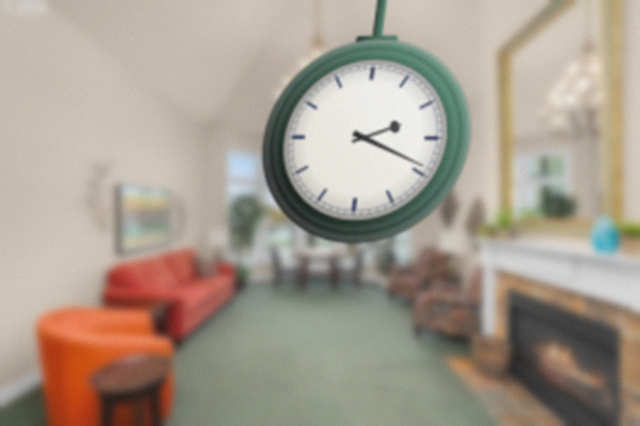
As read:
2:19
